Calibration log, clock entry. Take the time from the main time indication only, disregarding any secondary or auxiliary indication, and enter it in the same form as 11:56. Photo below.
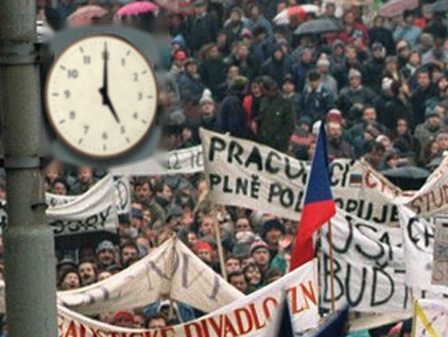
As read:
5:00
